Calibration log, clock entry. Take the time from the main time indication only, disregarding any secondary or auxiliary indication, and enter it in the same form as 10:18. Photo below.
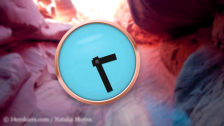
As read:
2:26
